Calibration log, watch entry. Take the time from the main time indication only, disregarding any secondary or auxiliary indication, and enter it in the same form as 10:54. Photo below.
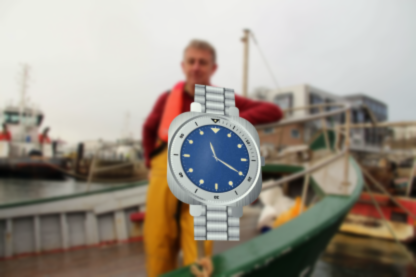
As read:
11:20
